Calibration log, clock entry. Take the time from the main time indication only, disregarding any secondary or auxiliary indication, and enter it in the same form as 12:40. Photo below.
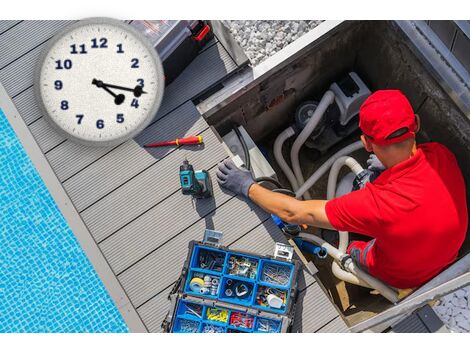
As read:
4:17
